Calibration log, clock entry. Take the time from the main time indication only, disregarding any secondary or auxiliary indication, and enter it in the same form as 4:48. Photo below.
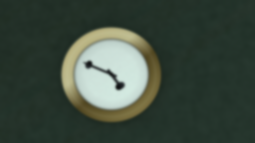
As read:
4:49
